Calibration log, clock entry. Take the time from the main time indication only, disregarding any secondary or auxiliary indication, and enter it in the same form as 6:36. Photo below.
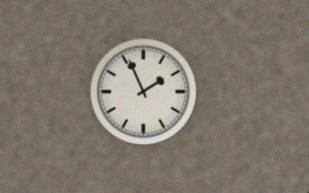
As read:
1:56
